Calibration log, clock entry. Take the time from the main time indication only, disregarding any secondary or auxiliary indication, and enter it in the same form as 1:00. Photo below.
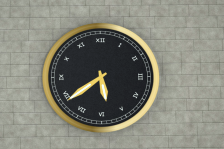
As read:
5:39
